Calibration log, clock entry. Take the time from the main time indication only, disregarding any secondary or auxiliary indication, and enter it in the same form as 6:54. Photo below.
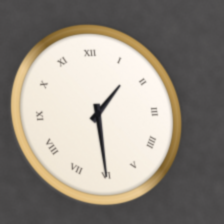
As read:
1:30
